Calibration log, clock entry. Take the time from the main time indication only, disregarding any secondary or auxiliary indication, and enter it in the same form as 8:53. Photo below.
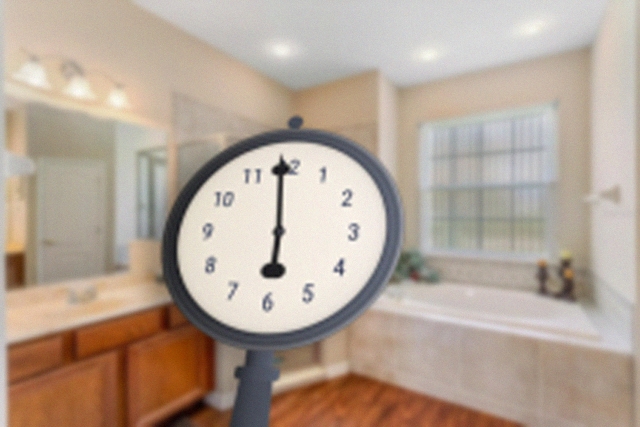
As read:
5:59
